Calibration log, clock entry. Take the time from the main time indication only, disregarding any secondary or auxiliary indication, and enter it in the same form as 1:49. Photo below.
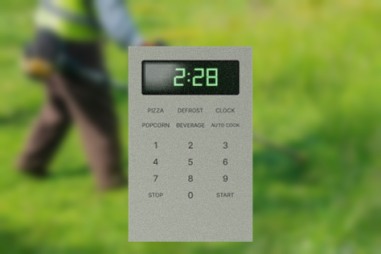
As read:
2:28
